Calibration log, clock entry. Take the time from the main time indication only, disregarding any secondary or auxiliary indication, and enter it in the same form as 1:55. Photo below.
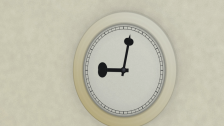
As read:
9:02
